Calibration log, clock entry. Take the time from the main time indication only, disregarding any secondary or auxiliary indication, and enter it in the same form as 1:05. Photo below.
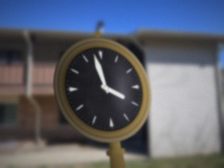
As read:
3:58
